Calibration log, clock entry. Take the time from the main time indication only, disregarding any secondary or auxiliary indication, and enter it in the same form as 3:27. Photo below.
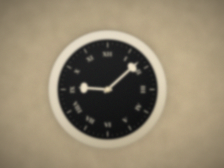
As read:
9:08
